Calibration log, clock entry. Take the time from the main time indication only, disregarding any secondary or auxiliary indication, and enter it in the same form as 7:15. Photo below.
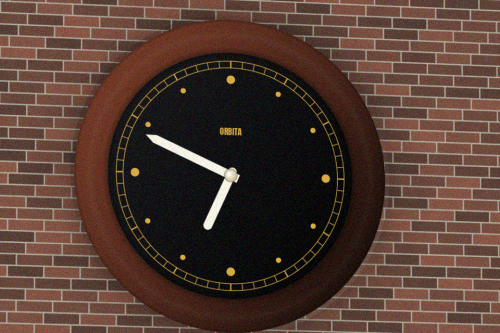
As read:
6:49
